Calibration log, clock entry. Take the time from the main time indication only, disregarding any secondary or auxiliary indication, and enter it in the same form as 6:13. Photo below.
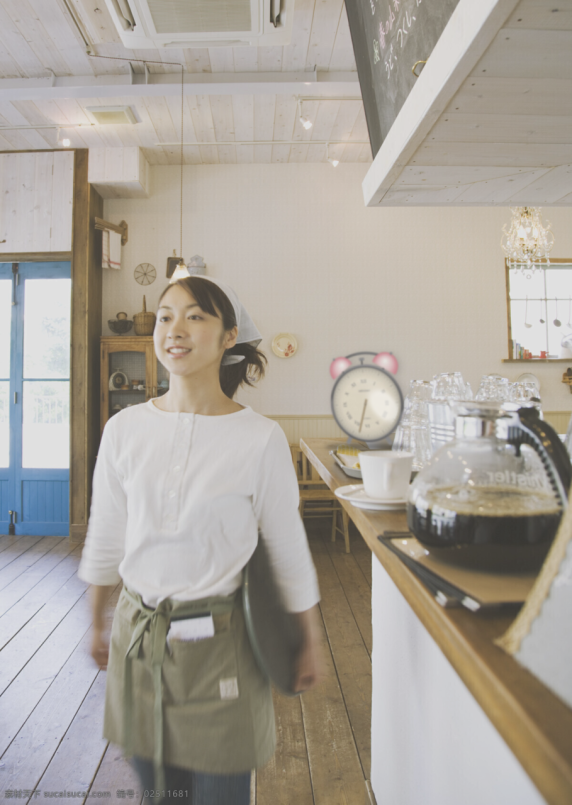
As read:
6:33
